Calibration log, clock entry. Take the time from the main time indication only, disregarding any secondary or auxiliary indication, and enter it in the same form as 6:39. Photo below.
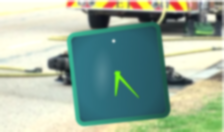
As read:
6:24
